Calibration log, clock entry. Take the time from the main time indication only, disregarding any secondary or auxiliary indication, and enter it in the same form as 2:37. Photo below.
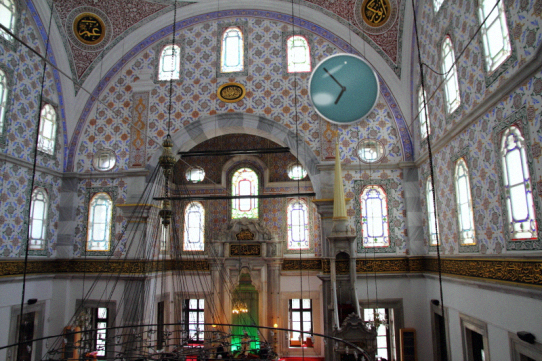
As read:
6:52
